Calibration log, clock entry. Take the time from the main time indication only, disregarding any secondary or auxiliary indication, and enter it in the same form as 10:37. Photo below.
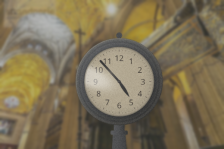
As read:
4:53
